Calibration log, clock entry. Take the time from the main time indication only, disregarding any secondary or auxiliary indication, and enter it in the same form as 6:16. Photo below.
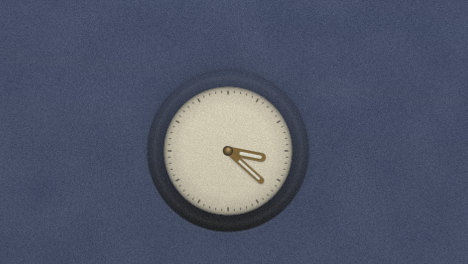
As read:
3:22
